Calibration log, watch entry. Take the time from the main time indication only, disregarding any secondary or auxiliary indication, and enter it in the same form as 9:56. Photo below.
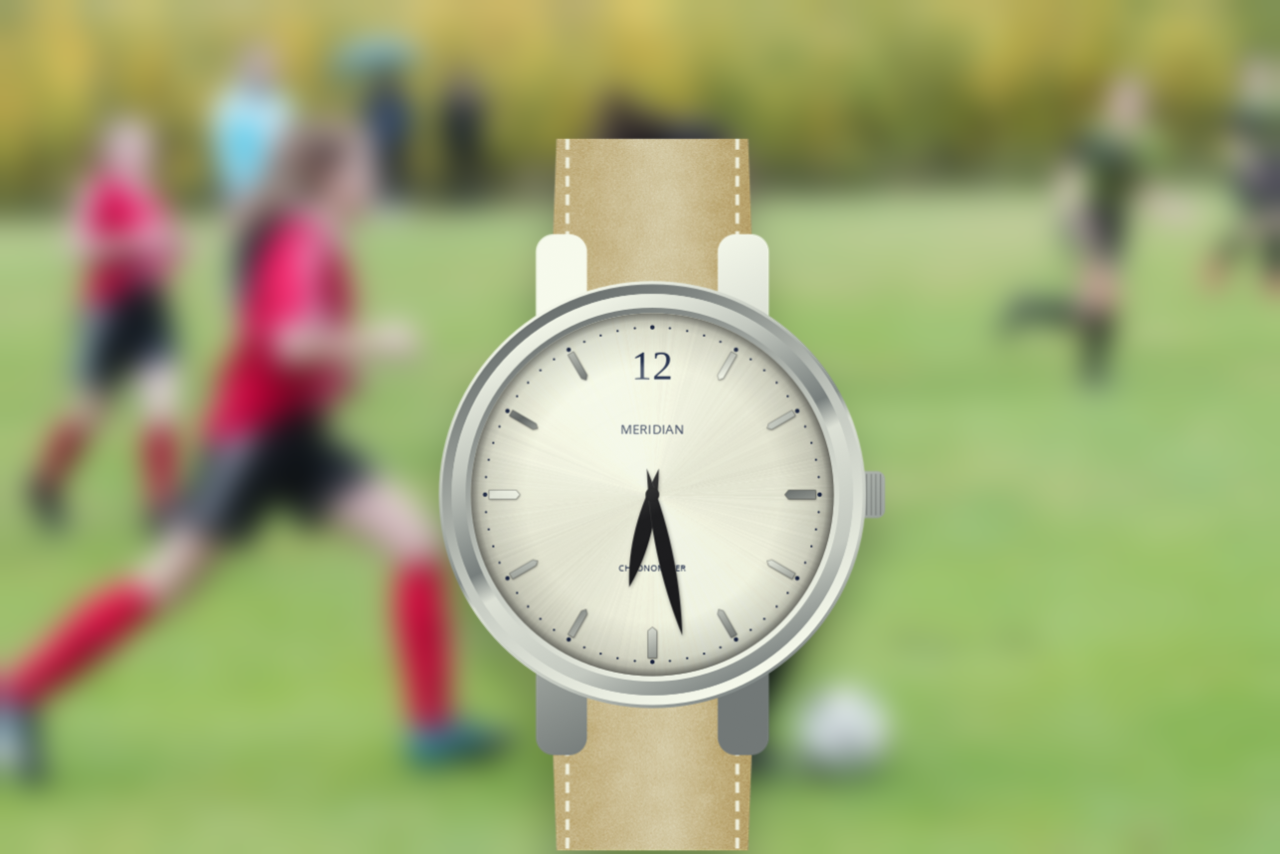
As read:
6:28
